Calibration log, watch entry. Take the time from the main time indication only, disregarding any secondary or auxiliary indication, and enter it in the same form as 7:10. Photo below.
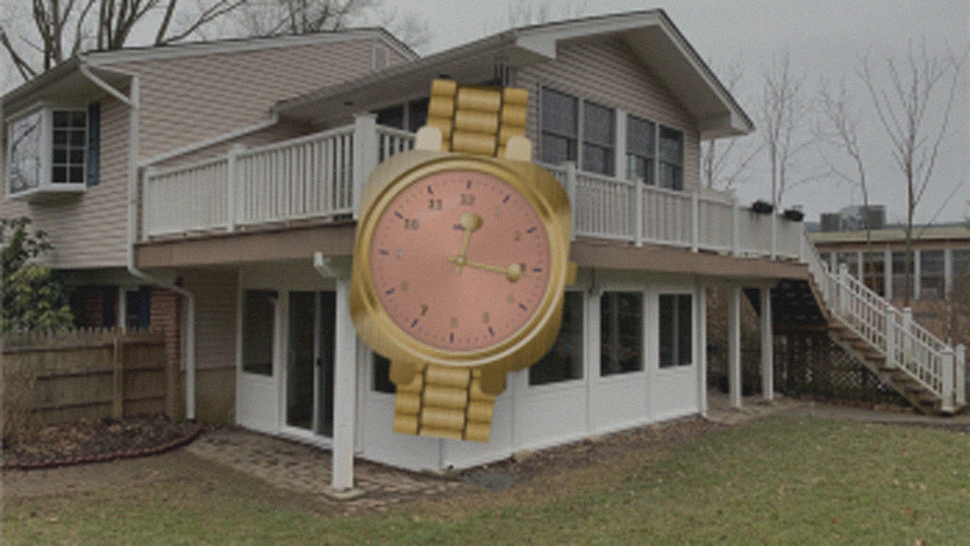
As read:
12:16
